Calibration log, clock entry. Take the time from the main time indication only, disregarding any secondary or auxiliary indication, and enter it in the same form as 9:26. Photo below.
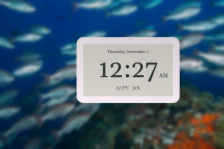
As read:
12:27
